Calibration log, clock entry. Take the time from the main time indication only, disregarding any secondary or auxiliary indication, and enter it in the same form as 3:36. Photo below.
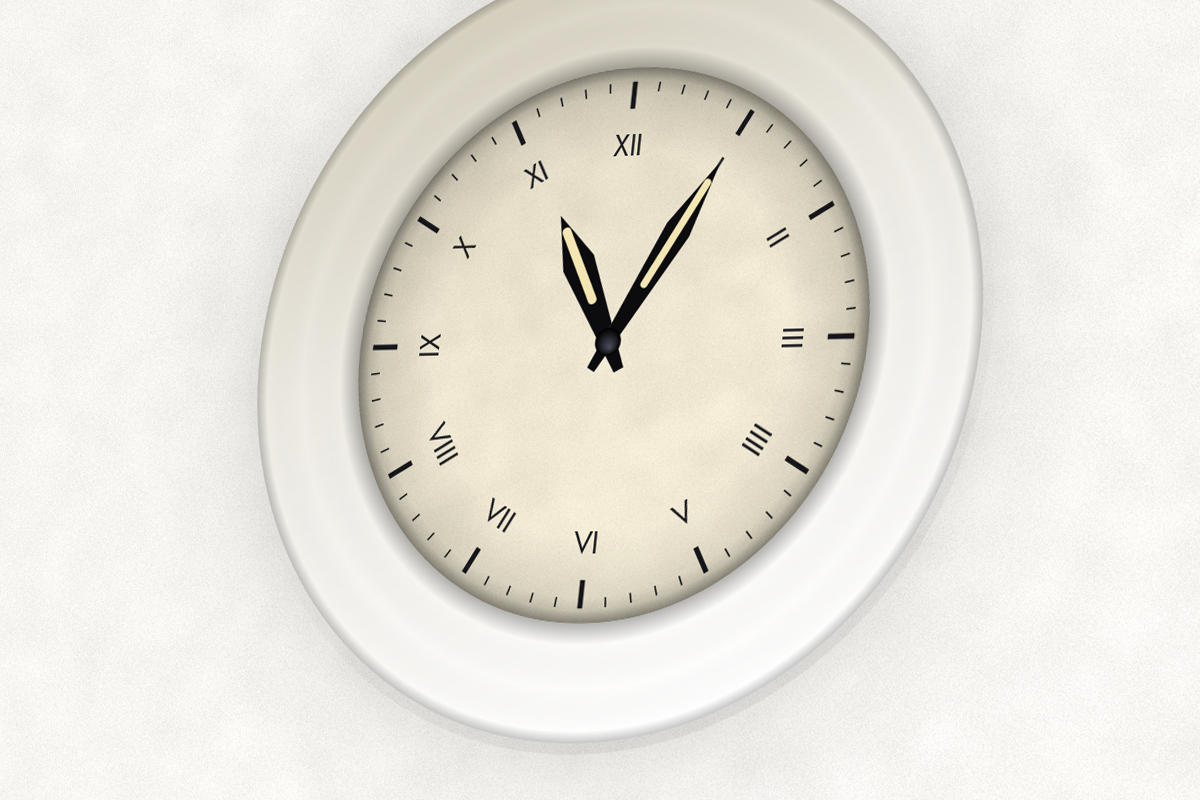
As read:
11:05
